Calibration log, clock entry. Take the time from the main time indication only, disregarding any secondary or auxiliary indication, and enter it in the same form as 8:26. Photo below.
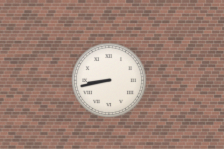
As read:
8:43
